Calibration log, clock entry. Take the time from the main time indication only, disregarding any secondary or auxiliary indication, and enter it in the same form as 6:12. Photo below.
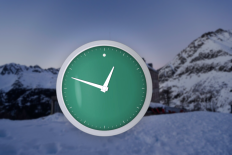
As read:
12:48
